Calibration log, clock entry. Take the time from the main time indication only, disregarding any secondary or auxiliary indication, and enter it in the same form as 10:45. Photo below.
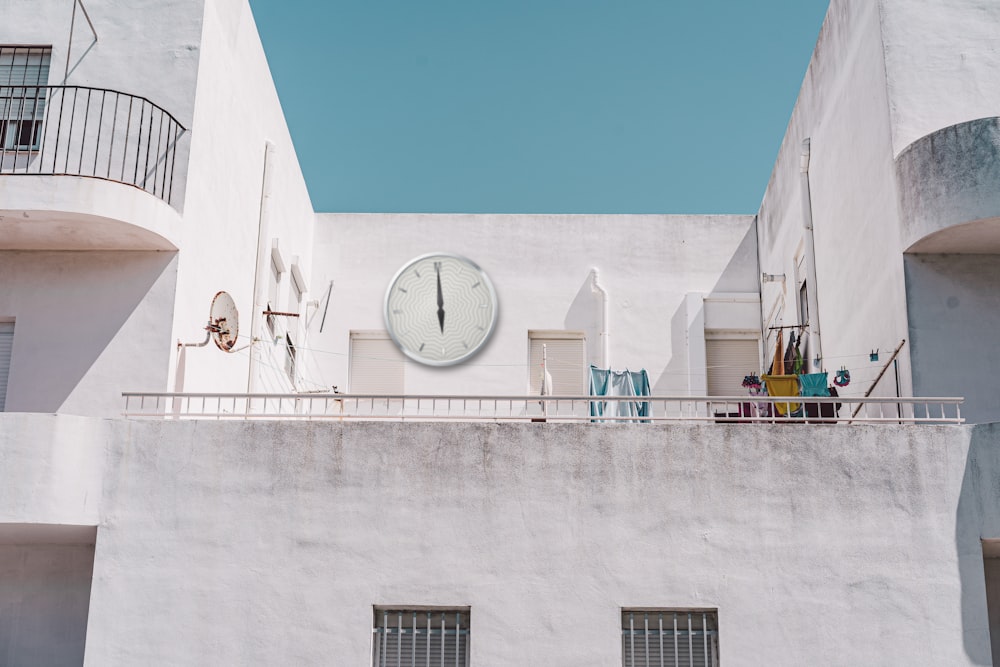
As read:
6:00
